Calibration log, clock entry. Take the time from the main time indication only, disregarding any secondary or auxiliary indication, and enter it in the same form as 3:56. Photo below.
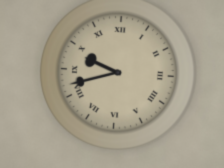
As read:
9:42
